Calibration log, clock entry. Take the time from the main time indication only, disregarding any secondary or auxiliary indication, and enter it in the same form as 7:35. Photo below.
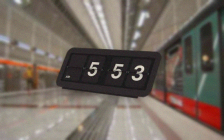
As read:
5:53
